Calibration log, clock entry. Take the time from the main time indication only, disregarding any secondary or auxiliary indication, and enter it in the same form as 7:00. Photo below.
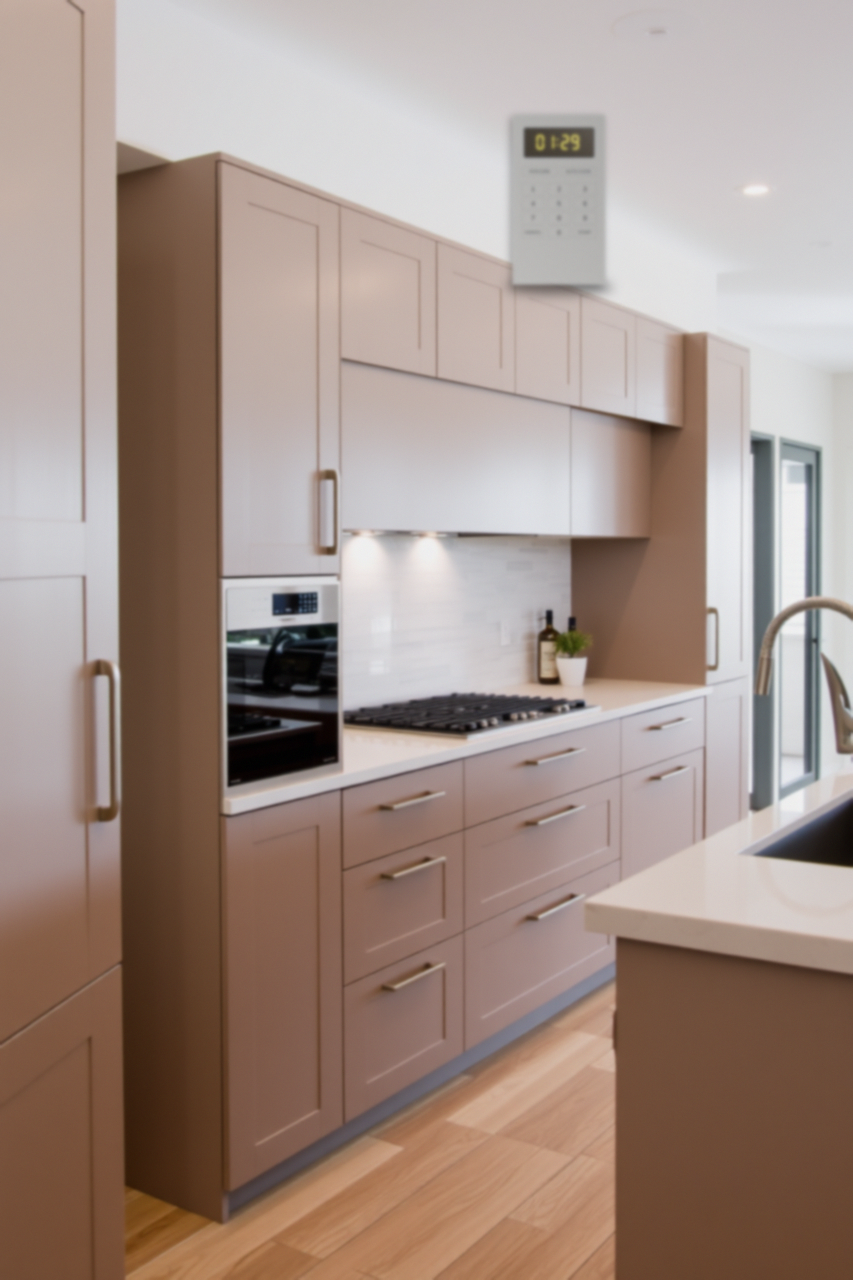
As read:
1:29
